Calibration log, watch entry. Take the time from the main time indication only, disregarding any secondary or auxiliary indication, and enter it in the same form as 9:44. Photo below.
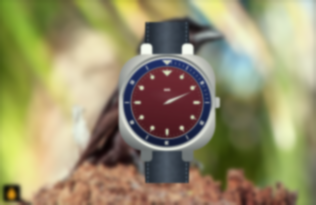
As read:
2:11
